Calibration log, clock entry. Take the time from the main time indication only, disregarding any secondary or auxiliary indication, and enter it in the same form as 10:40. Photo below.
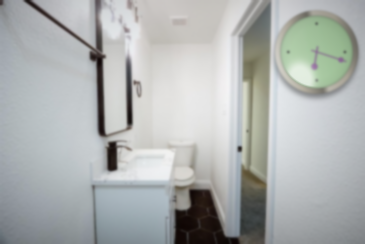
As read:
6:18
